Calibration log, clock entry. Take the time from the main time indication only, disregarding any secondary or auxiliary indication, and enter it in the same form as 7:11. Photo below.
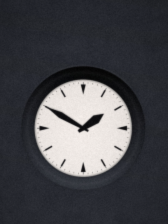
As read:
1:50
